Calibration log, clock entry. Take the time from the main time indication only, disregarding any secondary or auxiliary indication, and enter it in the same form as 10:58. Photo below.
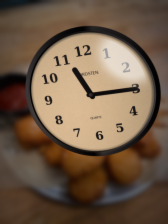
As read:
11:15
